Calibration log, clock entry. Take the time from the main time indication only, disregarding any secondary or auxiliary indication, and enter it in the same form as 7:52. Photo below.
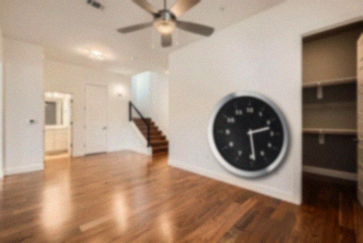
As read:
2:29
